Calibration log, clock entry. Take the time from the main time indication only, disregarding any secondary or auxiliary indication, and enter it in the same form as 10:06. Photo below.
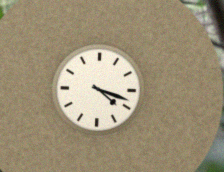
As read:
4:18
